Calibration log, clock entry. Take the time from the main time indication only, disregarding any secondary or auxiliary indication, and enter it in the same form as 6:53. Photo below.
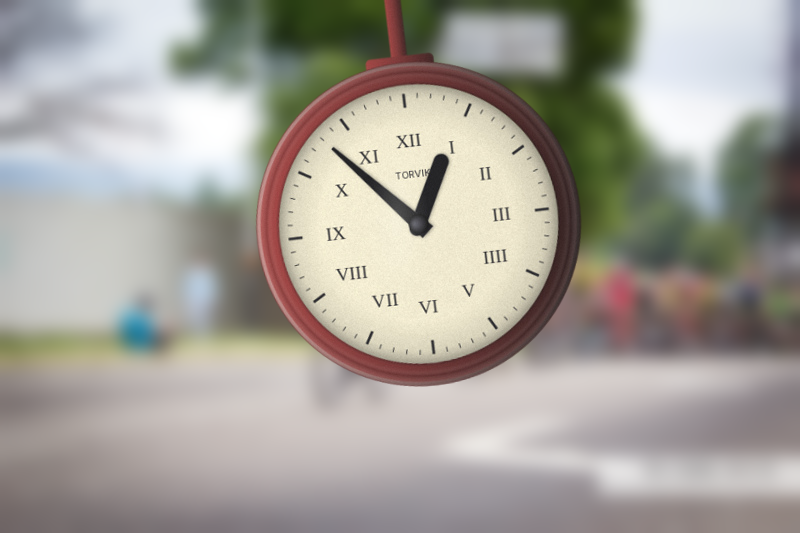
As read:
12:53
